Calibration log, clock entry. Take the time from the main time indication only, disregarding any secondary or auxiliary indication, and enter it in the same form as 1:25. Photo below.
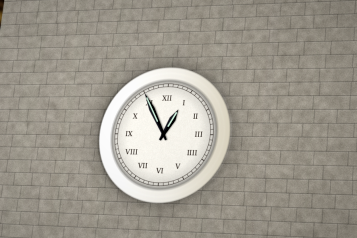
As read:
12:55
